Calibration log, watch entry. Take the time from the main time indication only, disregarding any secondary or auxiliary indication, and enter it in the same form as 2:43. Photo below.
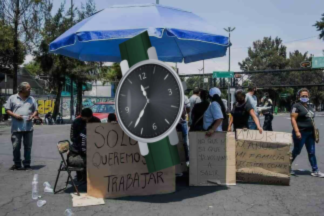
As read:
11:38
